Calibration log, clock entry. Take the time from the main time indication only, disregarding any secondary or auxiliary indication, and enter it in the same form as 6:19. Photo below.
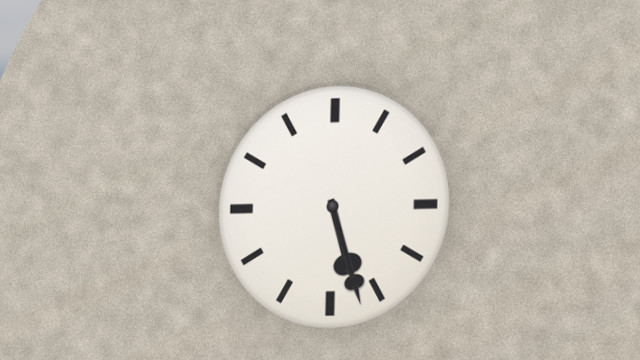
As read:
5:27
